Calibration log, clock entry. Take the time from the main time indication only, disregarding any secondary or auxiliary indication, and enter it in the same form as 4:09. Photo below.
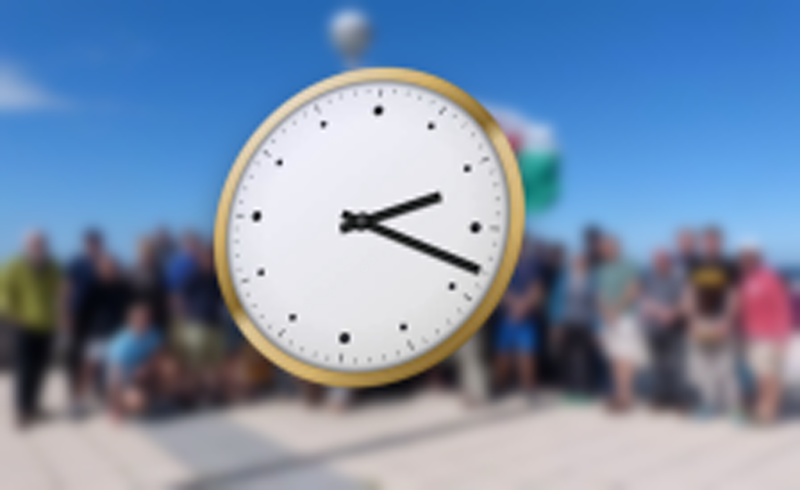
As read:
2:18
